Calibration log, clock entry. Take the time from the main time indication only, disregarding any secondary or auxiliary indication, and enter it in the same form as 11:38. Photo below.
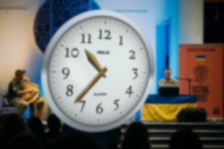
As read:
10:37
